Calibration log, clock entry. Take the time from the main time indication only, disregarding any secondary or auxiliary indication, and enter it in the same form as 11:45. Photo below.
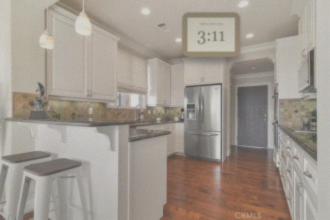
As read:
3:11
